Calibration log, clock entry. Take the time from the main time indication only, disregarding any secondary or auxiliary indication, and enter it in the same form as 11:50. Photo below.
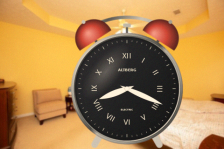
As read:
8:19
